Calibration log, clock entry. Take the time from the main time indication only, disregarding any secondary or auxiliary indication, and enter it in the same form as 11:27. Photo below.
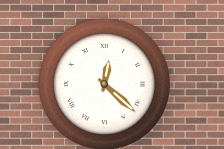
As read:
12:22
